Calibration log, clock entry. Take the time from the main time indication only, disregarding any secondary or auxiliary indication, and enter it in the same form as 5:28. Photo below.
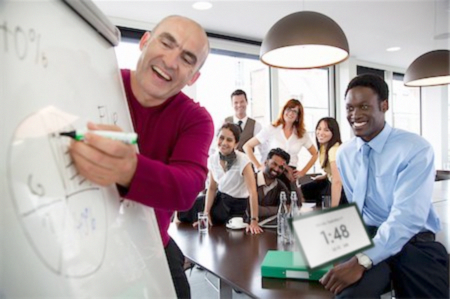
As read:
1:48
